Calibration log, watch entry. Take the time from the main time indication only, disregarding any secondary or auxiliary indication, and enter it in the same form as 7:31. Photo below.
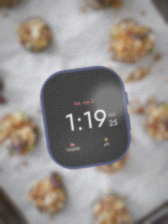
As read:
1:19
